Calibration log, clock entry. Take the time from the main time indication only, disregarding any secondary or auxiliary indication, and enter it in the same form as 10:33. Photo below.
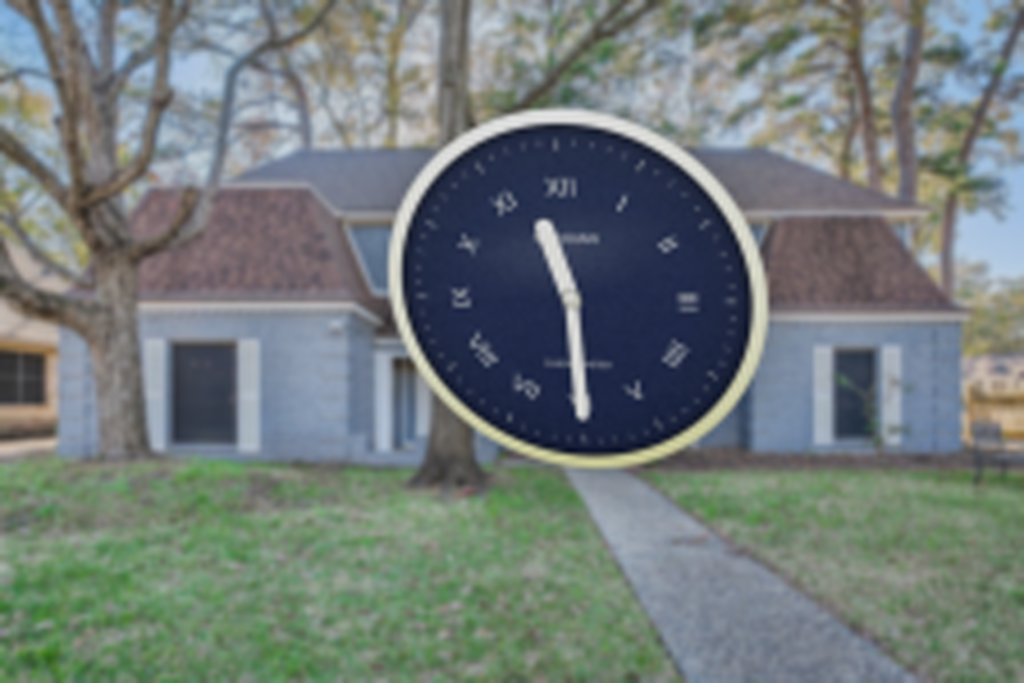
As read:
11:30
